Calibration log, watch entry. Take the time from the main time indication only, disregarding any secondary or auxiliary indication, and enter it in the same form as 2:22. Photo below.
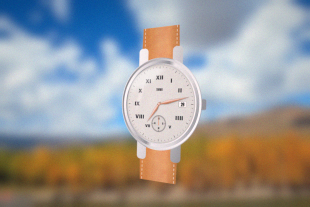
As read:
7:13
